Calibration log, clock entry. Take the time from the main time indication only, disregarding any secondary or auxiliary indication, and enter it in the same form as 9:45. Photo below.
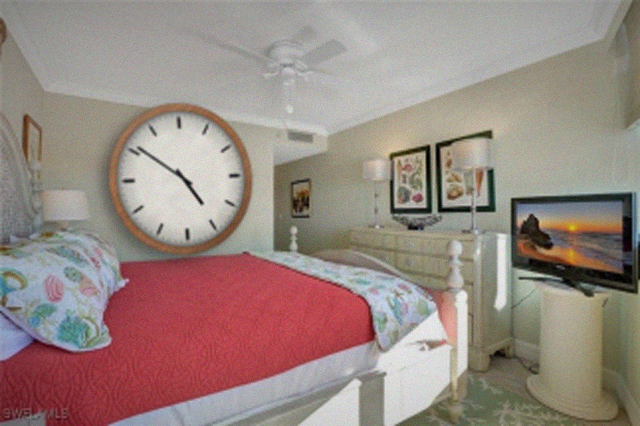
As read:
4:51
